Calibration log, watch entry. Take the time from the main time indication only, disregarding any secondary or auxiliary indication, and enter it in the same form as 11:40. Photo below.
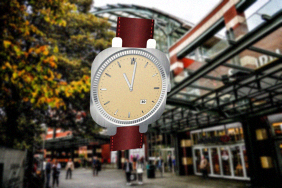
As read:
11:01
